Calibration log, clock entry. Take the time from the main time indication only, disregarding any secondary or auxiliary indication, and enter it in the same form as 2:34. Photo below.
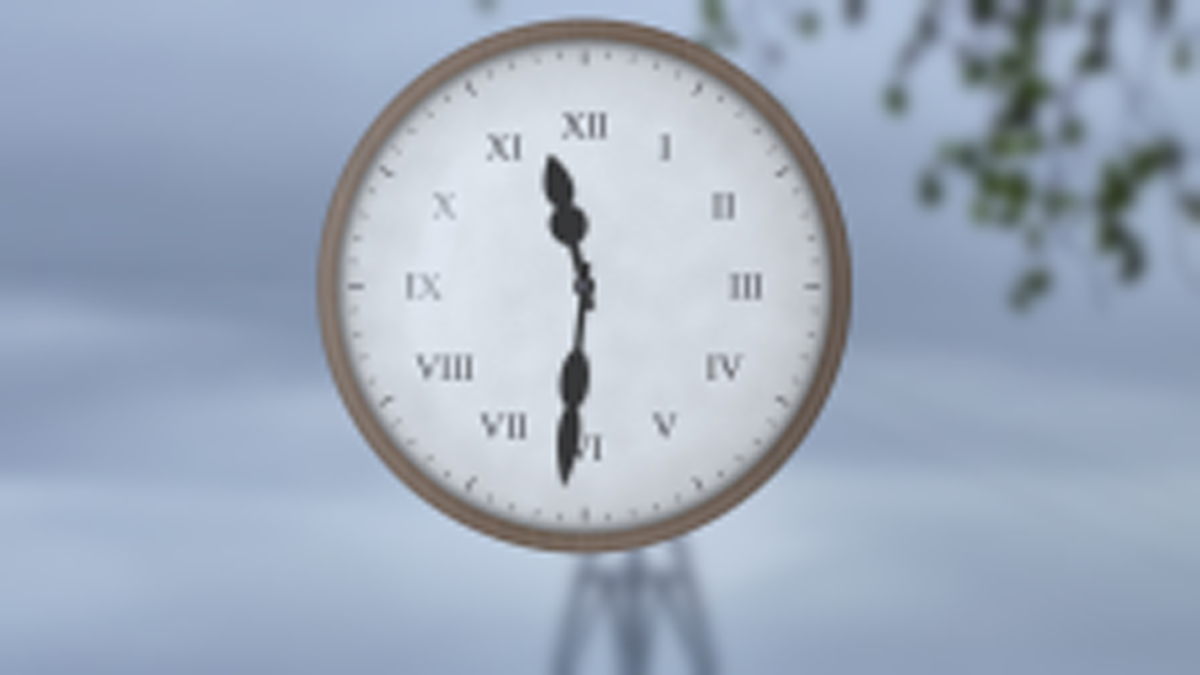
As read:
11:31
